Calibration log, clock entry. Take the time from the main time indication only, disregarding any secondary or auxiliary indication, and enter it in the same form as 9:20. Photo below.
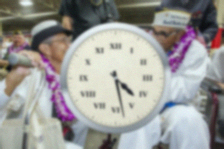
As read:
4:28
